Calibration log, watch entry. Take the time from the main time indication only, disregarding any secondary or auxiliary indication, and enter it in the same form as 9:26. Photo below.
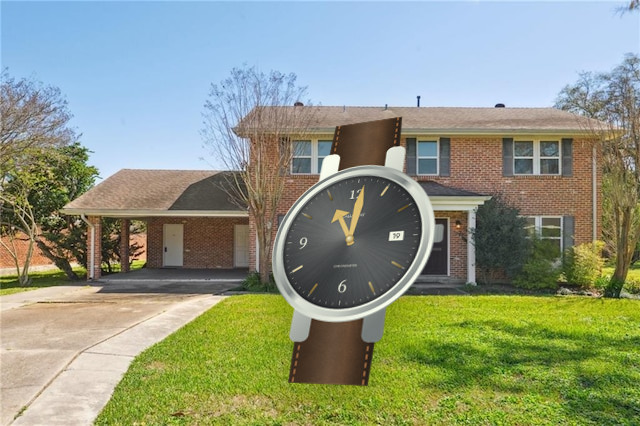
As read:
11:01
